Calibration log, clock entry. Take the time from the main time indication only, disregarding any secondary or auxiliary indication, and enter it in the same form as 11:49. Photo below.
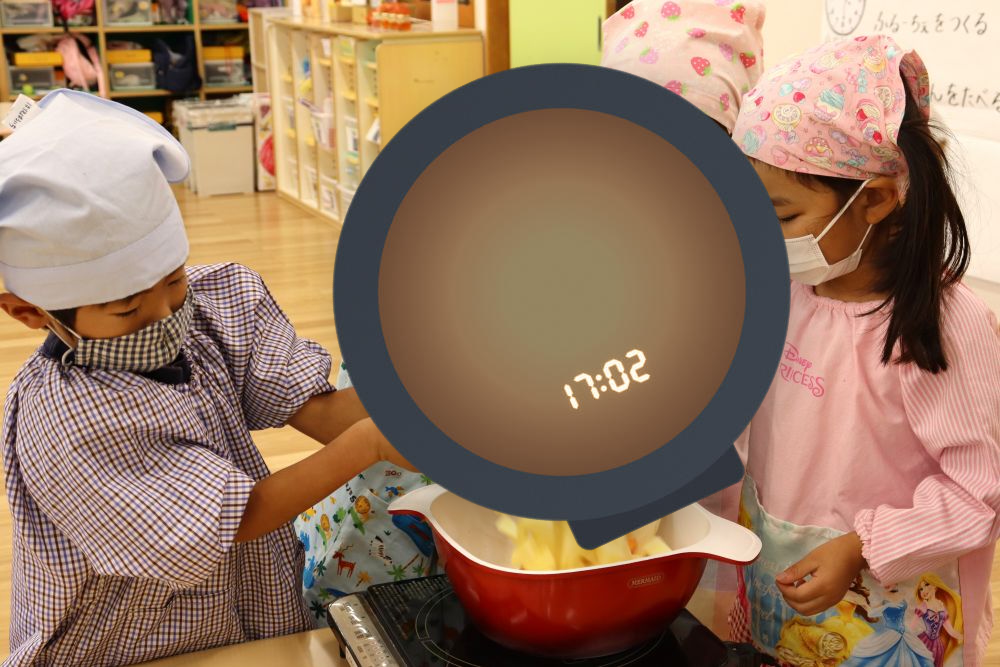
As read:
17:02
